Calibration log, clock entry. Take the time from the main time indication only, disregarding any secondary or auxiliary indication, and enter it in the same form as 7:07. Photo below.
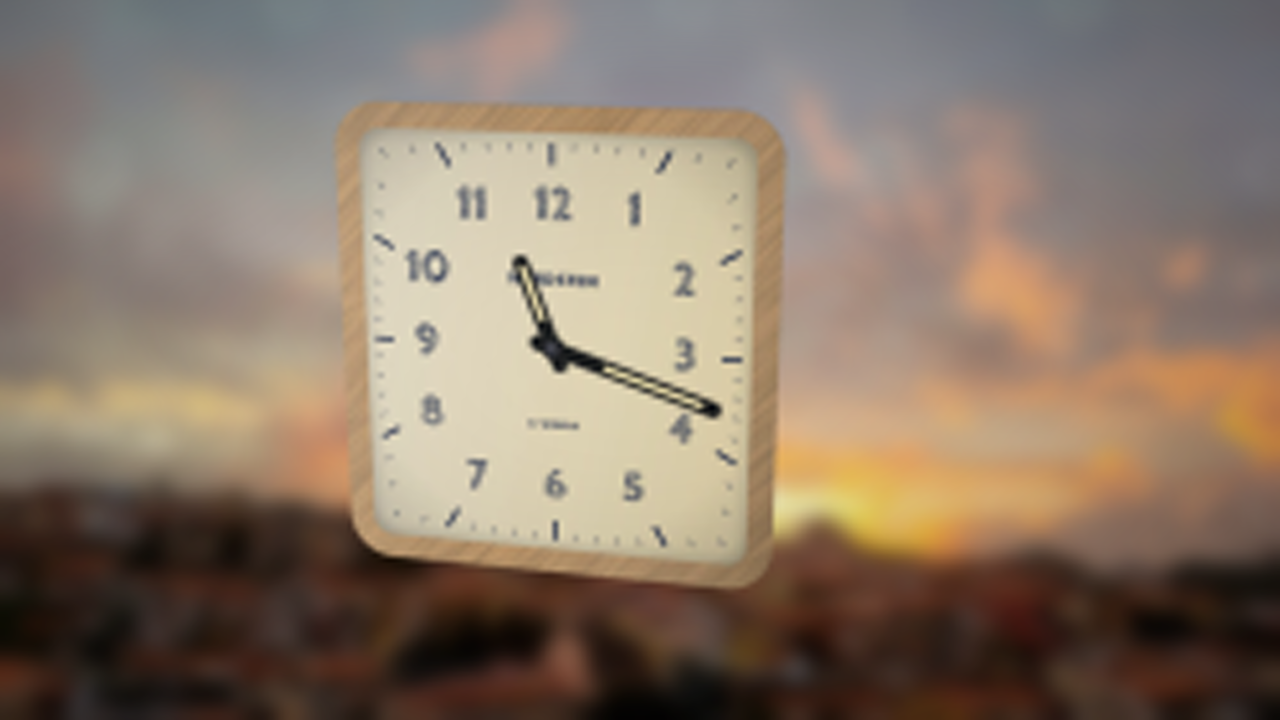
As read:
11:18
